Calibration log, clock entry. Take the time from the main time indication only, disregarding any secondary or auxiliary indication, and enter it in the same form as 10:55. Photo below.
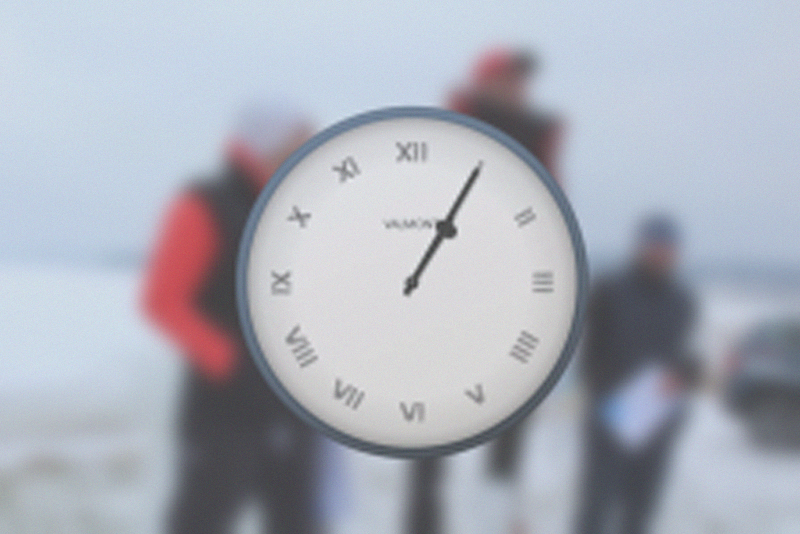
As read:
1:05
